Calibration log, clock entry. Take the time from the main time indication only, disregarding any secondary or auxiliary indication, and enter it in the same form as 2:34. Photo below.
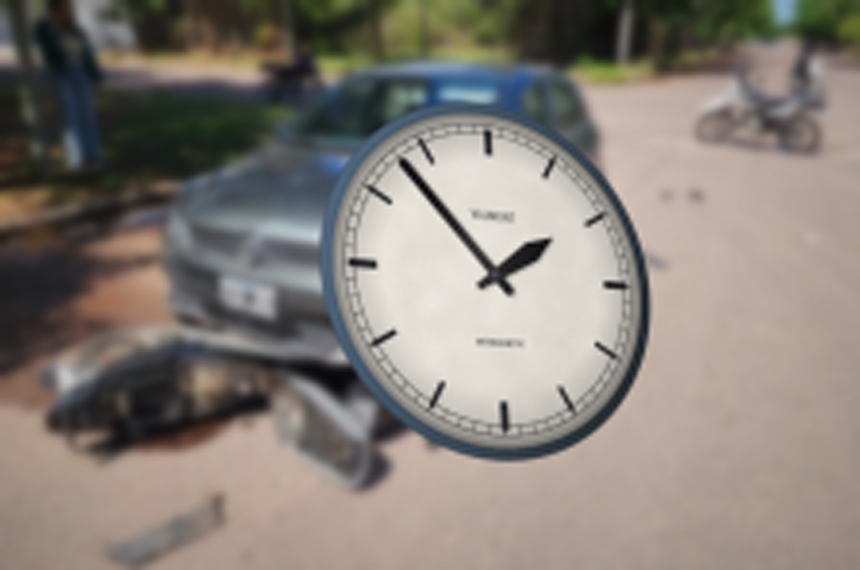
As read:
1:53
